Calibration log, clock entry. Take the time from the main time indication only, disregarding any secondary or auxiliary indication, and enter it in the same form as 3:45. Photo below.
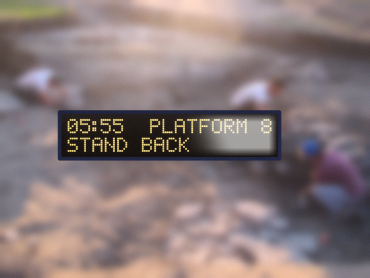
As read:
5:55
